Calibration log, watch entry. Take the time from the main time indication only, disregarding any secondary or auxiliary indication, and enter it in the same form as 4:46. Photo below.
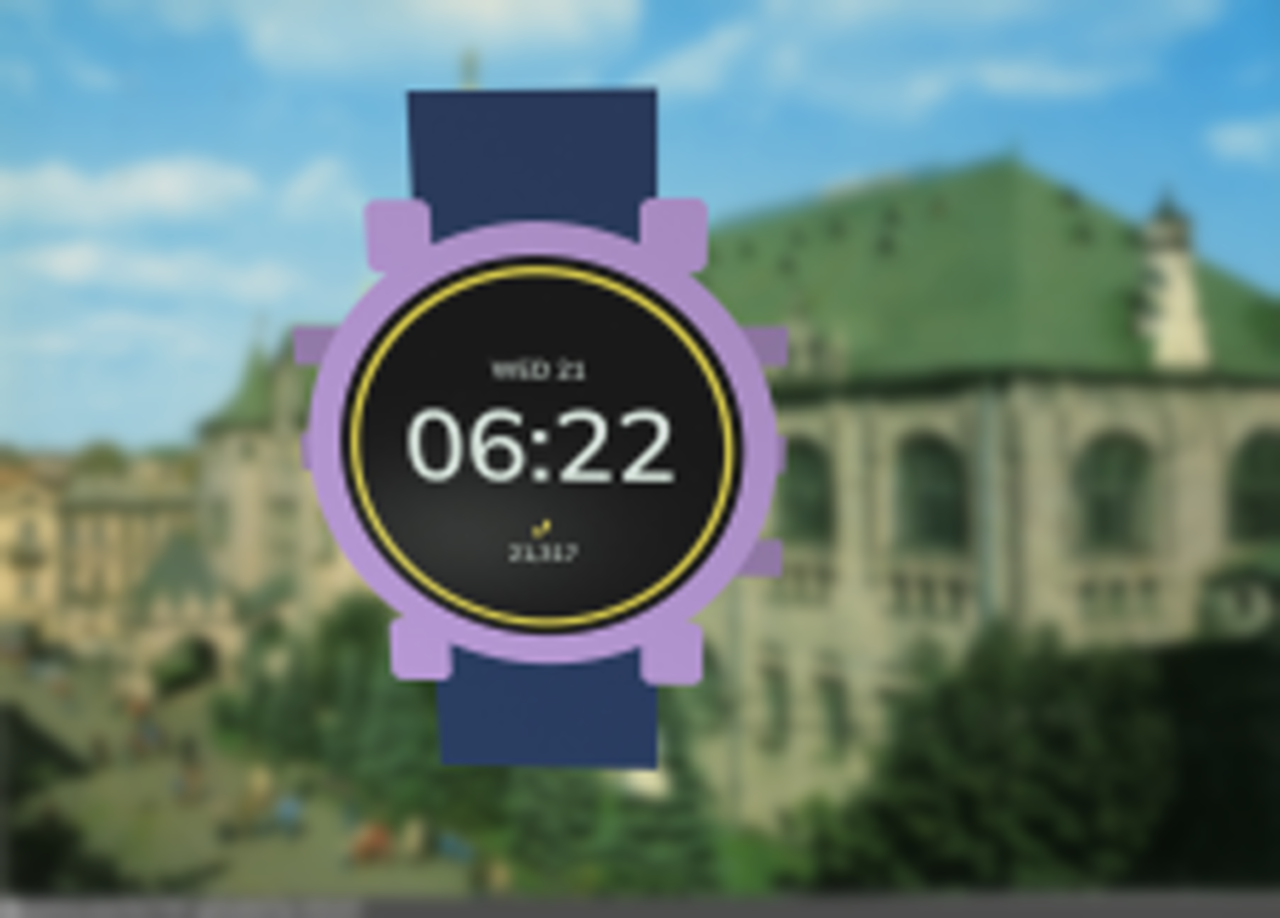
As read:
6:22
